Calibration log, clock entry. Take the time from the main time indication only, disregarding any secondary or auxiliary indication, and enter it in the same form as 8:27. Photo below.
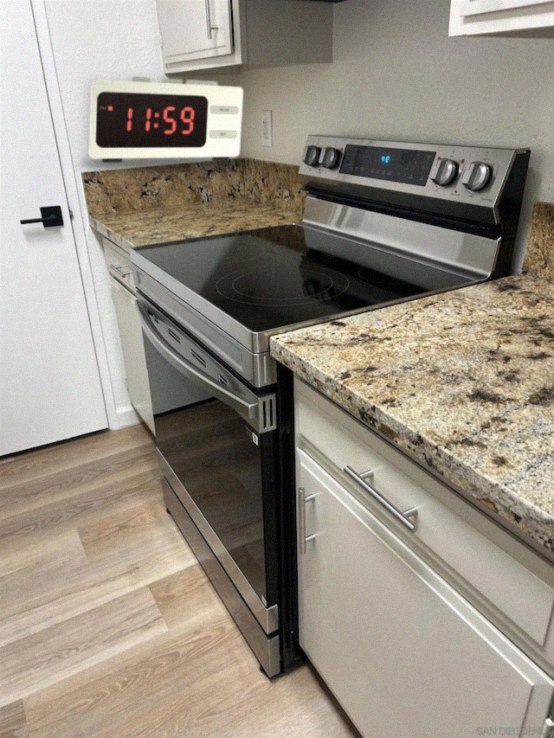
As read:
11:59
